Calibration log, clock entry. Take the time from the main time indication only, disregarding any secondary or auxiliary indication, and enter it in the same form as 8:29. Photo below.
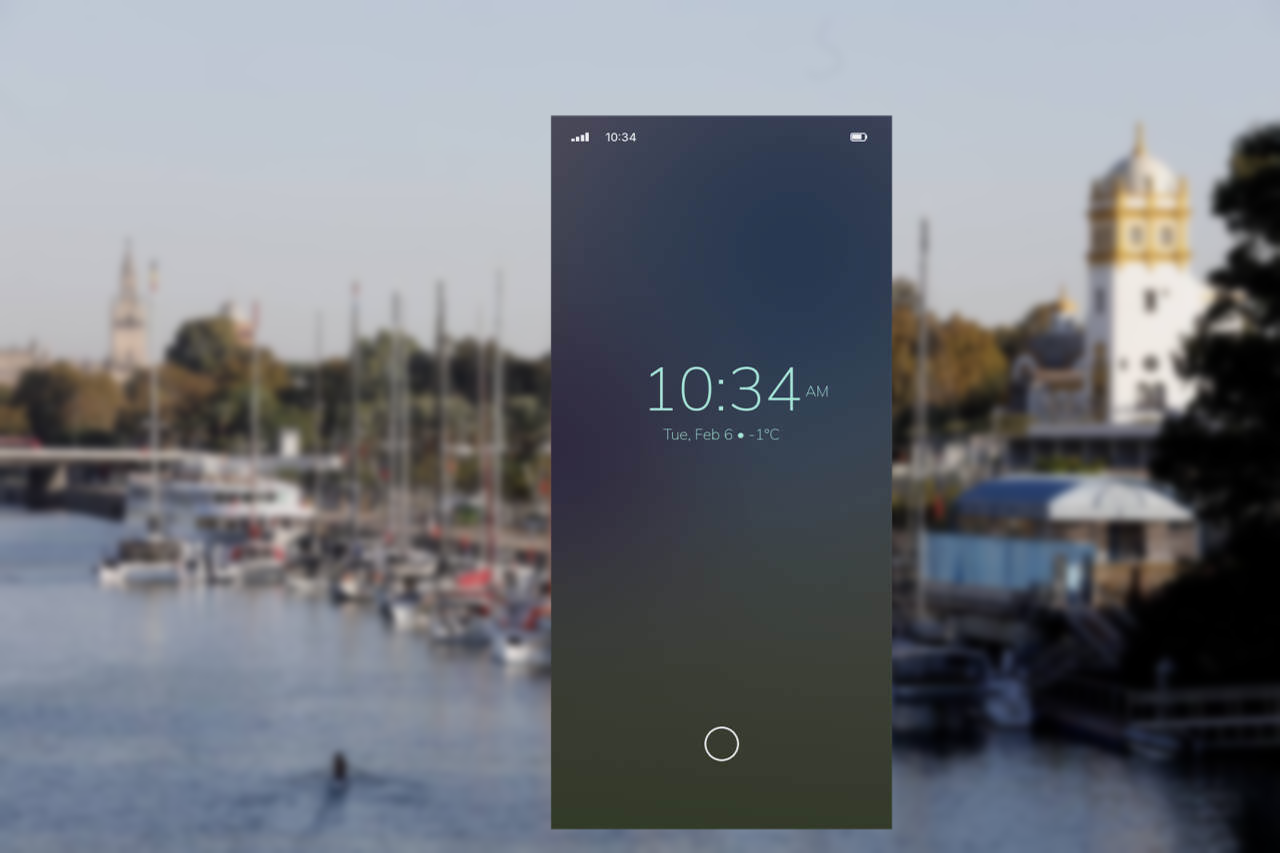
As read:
10:34
